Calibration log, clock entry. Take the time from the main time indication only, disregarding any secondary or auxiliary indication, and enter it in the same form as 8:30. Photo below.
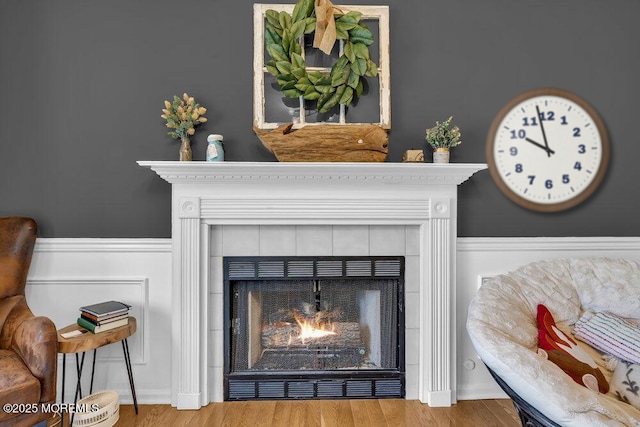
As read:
9:58
